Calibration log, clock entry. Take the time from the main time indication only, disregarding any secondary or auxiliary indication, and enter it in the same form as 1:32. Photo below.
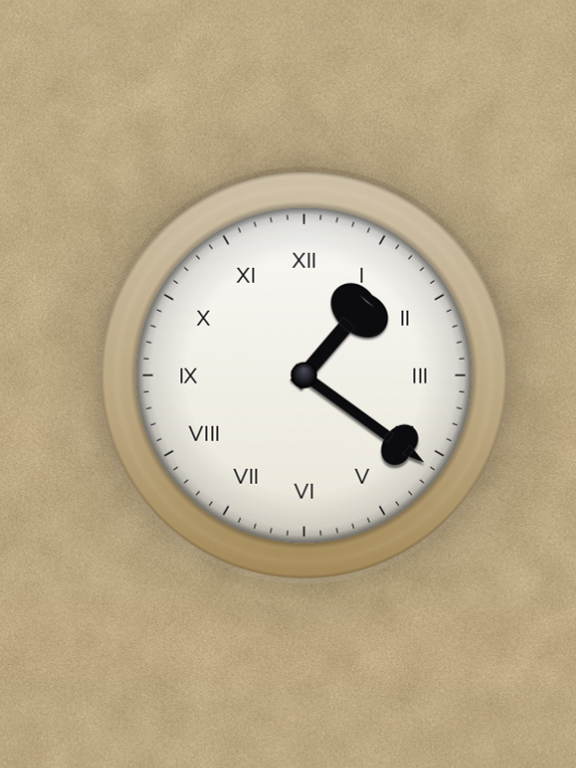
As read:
1:21
